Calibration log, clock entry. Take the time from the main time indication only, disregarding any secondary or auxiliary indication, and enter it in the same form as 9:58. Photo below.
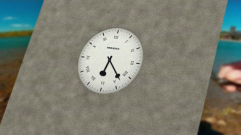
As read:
6:23
